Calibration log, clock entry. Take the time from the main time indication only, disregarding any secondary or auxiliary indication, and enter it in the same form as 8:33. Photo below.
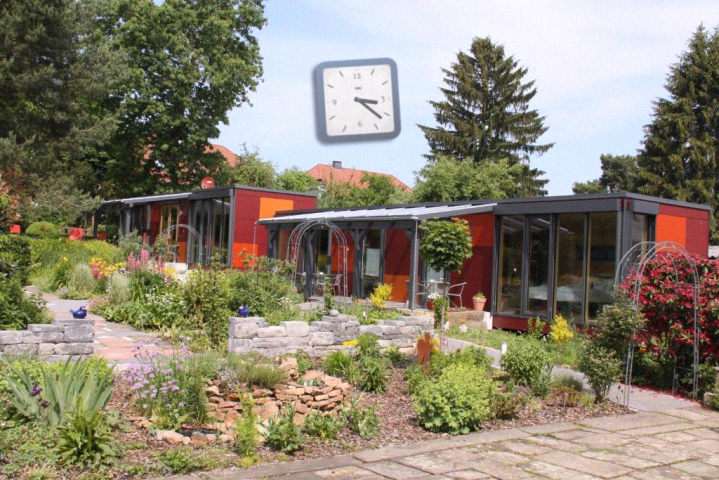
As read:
3:22
